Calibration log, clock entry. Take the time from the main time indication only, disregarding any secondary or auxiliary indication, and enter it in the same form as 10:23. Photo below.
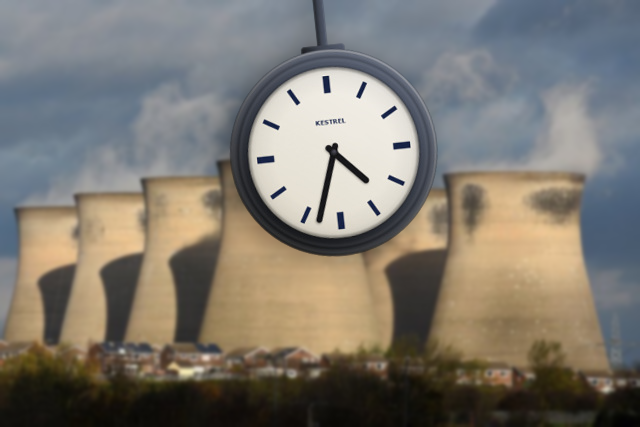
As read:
4:33
